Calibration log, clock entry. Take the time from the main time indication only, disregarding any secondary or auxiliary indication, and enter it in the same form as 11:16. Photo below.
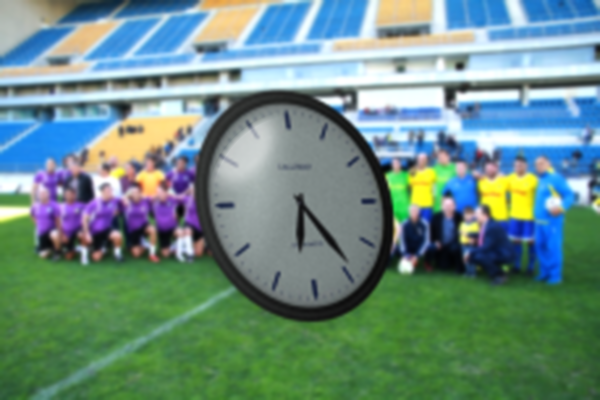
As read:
6:24
